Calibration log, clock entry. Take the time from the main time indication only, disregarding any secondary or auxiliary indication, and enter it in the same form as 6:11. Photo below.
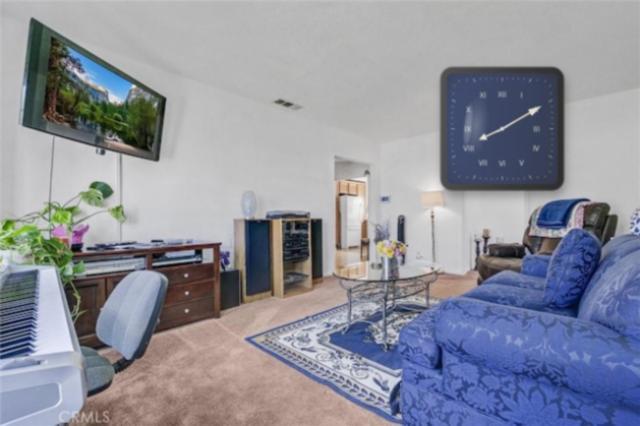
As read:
8:10
